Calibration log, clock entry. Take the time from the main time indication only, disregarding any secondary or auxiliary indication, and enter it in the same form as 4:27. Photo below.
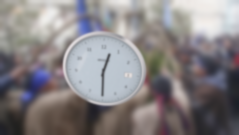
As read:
12:30
